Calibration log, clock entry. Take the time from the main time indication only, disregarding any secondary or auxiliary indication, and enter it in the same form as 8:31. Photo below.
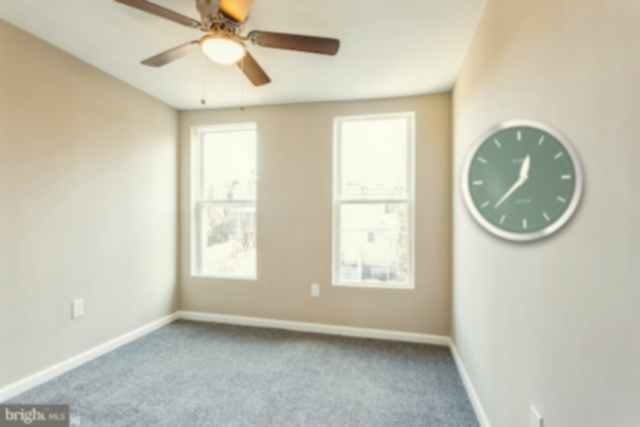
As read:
12:38
